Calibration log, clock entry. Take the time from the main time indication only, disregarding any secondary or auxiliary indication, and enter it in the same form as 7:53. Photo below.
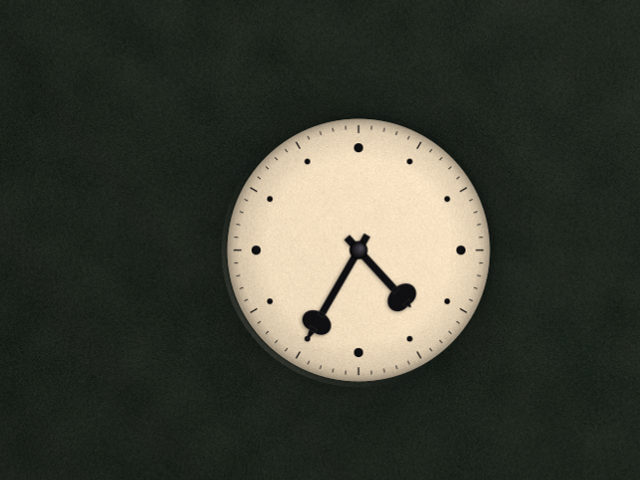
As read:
4:35
